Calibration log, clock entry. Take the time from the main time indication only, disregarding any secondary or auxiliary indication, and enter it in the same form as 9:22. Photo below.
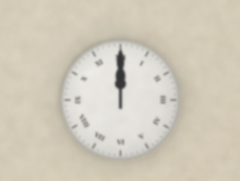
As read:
12:00
